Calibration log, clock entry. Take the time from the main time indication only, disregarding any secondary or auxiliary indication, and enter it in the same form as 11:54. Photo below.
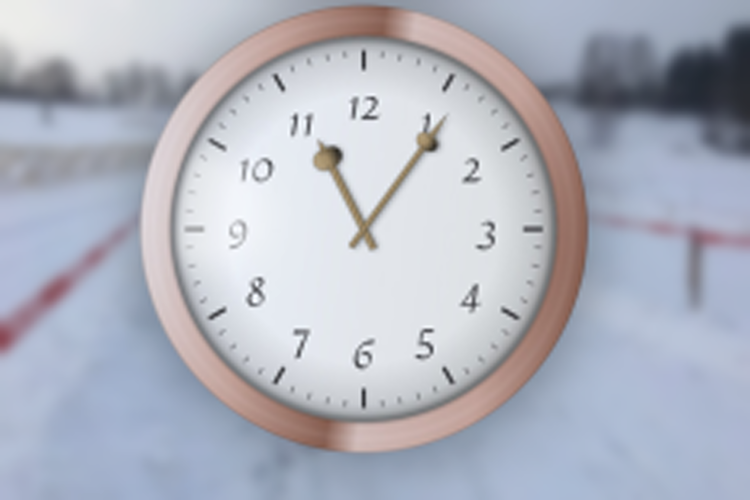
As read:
11:06
